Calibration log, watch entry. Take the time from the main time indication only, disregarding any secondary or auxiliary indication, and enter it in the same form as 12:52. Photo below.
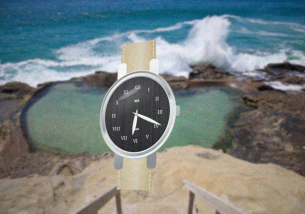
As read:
6:19
